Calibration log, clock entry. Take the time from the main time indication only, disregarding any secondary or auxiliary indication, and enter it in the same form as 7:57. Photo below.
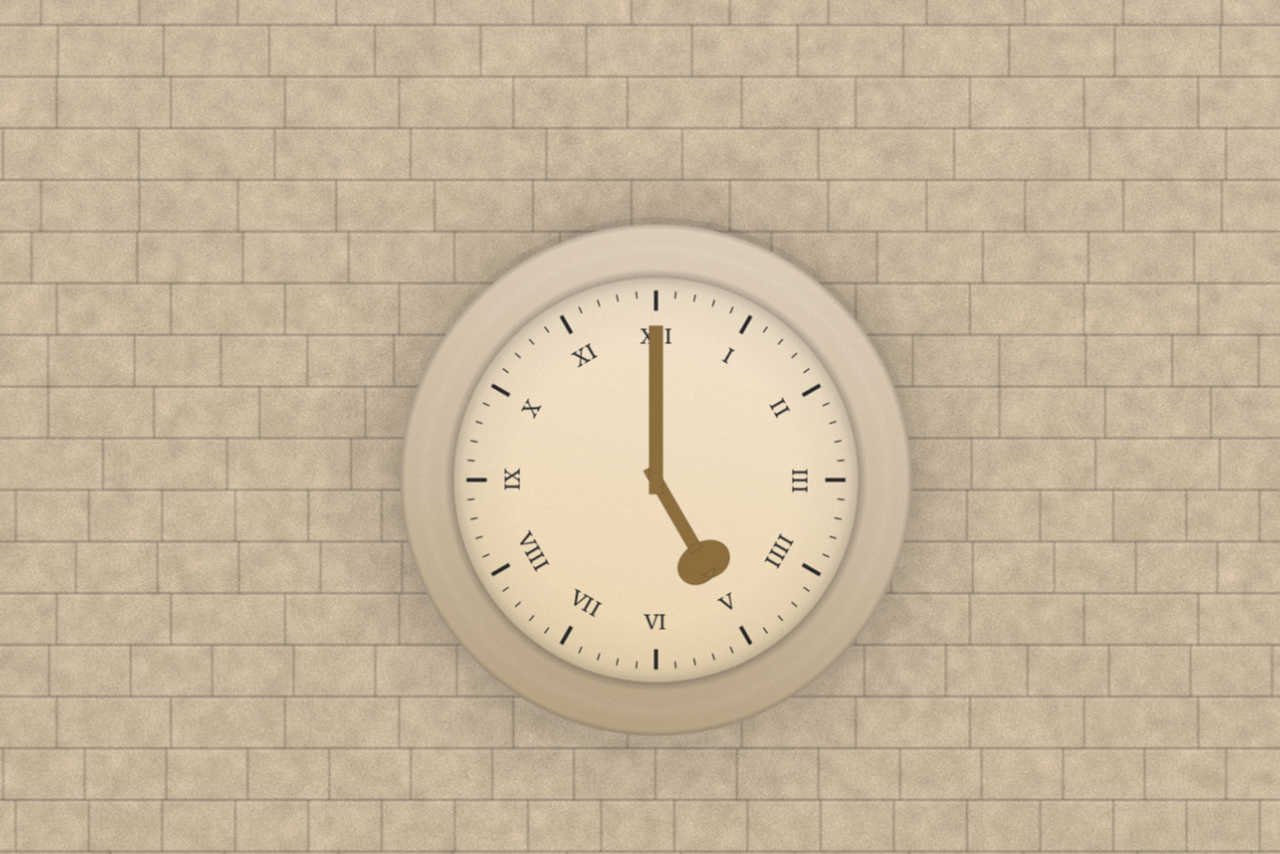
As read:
5:00
